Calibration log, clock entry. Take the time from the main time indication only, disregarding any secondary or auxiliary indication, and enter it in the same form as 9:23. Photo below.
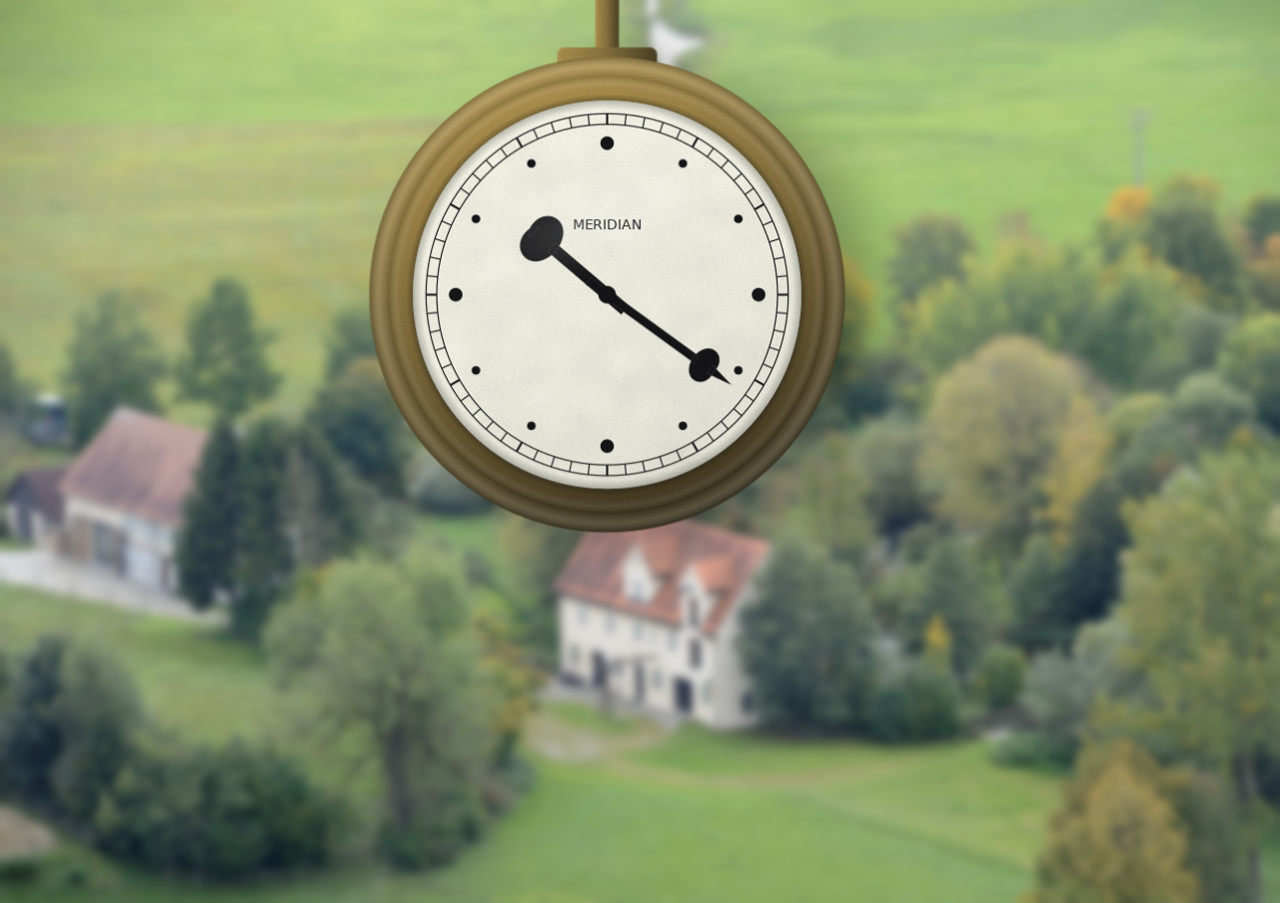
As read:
10:21
